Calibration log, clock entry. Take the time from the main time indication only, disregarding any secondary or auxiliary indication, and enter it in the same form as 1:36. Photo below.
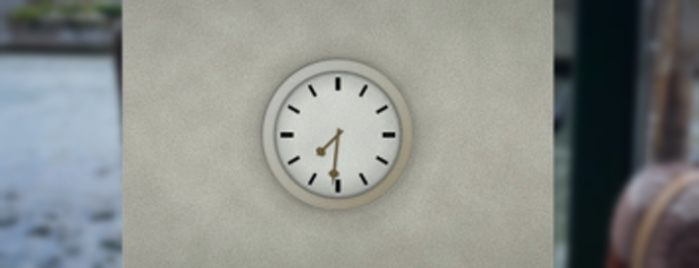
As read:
7:31
